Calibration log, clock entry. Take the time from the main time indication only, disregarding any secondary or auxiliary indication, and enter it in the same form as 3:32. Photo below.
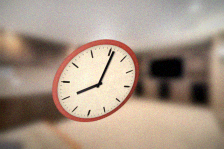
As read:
8:01
